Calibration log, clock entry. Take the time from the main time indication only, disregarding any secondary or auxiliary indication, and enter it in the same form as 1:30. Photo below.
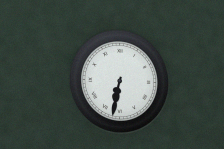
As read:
6:32
